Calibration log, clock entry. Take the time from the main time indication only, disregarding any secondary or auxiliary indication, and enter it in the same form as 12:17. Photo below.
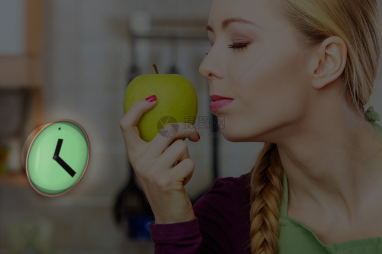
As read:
12:21
